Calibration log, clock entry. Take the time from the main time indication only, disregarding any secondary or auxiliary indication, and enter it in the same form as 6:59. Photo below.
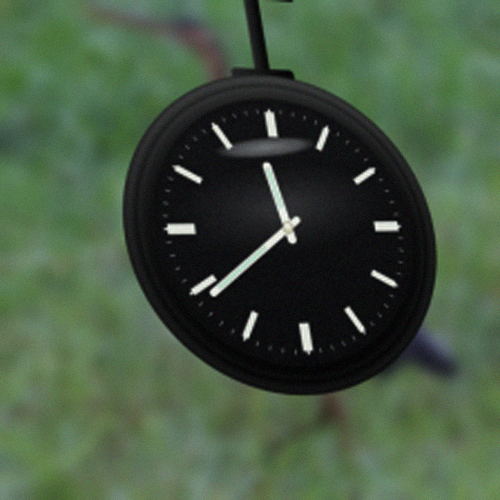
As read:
11:39
